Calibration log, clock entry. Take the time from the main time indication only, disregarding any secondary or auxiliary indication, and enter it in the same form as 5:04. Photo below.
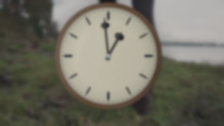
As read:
12:59
